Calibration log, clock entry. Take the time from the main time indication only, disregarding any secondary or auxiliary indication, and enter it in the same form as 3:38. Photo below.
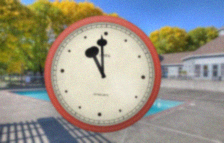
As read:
10:59
